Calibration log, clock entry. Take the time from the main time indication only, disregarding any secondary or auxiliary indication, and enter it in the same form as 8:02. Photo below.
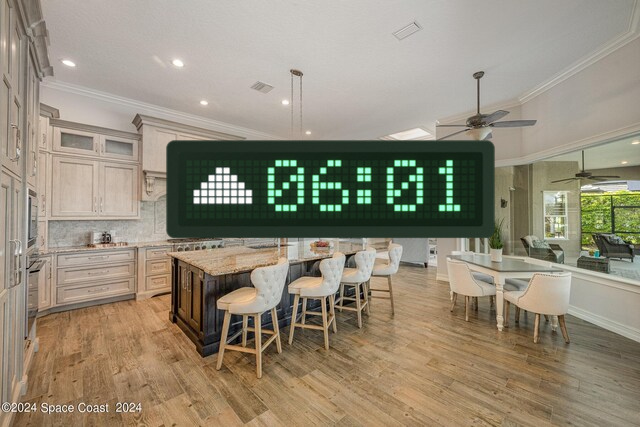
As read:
6:01
